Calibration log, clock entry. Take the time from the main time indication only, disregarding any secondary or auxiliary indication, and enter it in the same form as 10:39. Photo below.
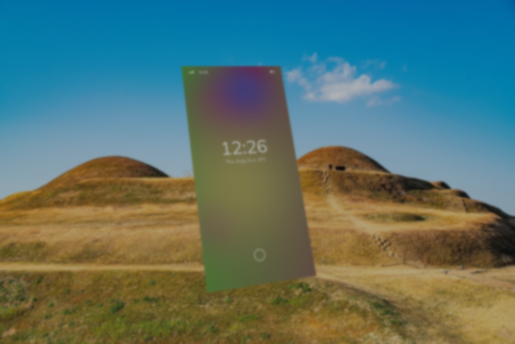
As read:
12:26
